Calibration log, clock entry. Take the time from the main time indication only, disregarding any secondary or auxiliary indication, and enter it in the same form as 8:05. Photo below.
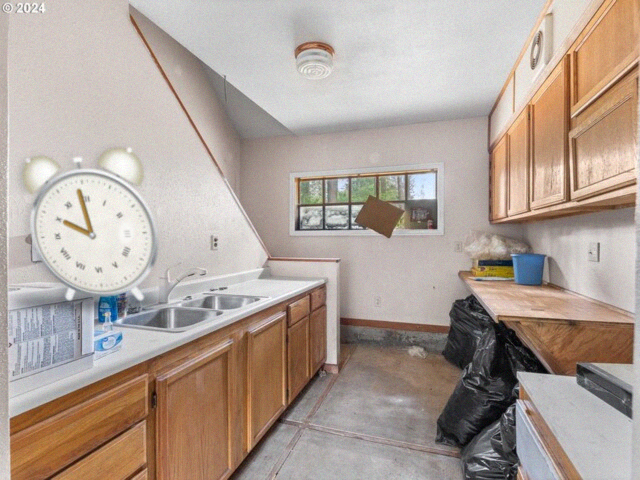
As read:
9:59
